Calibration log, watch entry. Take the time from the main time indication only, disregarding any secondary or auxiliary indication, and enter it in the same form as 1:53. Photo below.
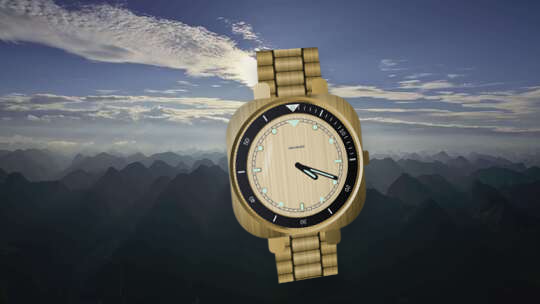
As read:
4:19
